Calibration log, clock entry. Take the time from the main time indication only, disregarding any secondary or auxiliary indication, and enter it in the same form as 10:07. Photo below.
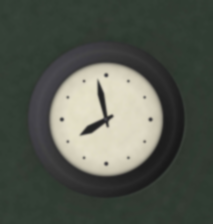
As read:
7:58
